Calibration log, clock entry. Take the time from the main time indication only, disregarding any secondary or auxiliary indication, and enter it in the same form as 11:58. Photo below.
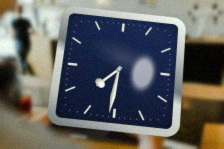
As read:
7:31
